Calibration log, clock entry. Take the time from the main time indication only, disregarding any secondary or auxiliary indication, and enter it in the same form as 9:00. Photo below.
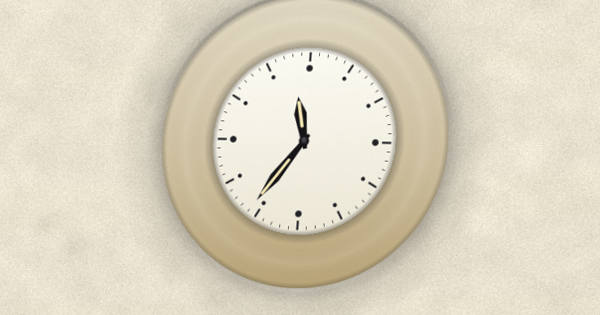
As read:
11:36
